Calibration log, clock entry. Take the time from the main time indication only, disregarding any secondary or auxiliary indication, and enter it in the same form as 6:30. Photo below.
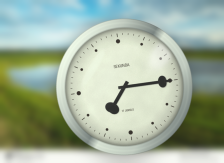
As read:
7:15
